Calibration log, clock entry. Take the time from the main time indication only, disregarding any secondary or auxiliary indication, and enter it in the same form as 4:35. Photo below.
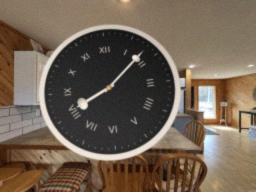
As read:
8:08
